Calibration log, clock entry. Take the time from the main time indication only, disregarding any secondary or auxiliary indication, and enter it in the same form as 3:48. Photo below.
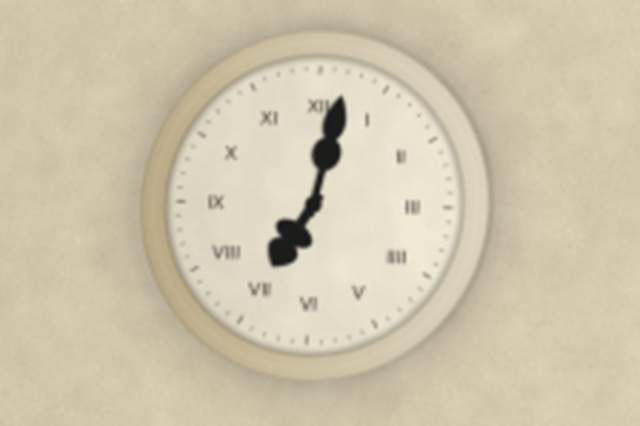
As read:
7:02
